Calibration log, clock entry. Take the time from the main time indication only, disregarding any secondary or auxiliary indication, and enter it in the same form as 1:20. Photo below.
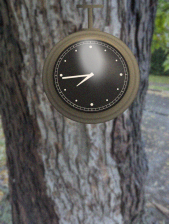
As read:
7:44
